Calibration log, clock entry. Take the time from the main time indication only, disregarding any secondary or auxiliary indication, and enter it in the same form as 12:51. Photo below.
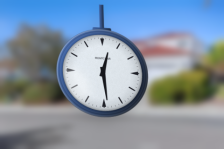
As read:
12:29
